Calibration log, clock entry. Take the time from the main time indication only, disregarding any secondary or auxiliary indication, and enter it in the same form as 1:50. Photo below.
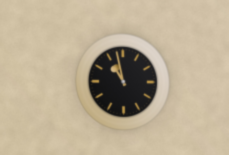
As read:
10:58
